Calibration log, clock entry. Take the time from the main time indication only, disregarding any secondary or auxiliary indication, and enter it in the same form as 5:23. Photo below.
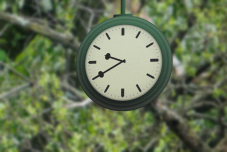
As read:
9:40
